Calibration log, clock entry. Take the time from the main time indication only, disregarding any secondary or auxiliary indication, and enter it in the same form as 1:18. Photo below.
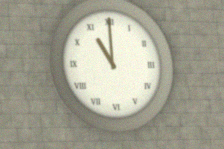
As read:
11:00
